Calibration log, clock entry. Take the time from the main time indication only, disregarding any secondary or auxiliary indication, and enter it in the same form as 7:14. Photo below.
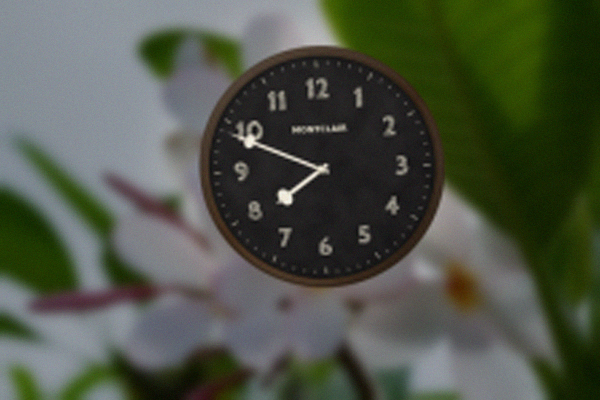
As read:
7:49
